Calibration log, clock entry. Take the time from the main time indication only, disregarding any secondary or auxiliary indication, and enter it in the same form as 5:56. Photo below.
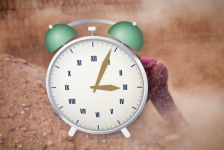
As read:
3:04
